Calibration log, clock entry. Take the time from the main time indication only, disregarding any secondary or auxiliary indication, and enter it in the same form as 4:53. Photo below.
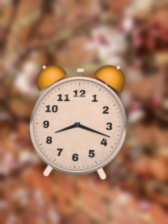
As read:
8:18
